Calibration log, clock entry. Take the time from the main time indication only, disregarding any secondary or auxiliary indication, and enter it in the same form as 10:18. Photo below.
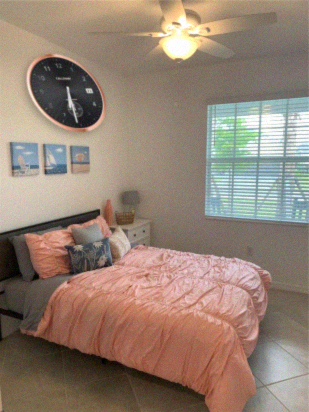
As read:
6:31
